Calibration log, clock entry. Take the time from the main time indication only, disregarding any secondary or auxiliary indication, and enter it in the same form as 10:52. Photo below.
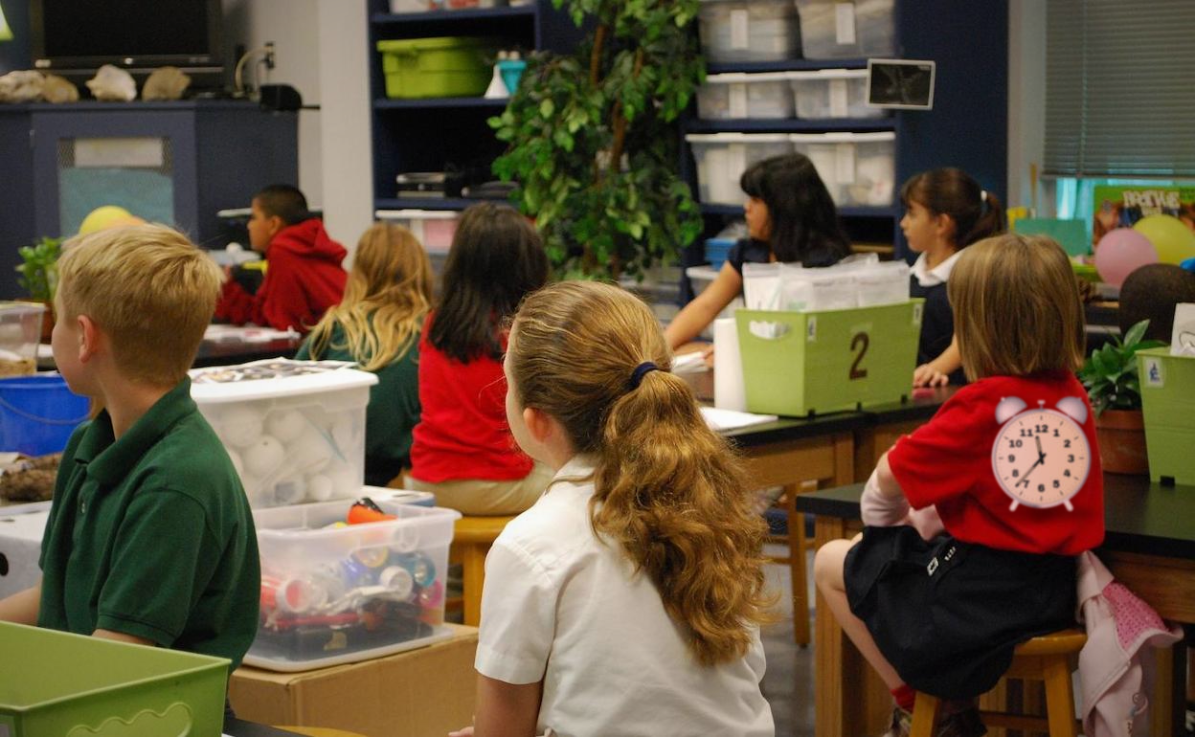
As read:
11:37
